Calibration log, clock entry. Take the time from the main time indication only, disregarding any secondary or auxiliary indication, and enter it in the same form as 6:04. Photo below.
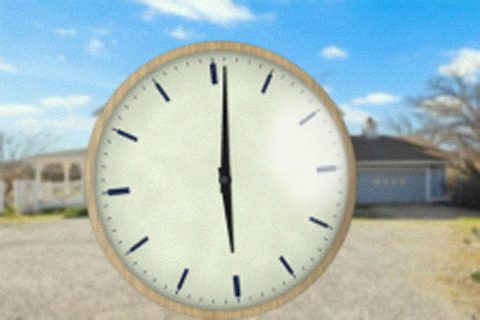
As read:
6:01
